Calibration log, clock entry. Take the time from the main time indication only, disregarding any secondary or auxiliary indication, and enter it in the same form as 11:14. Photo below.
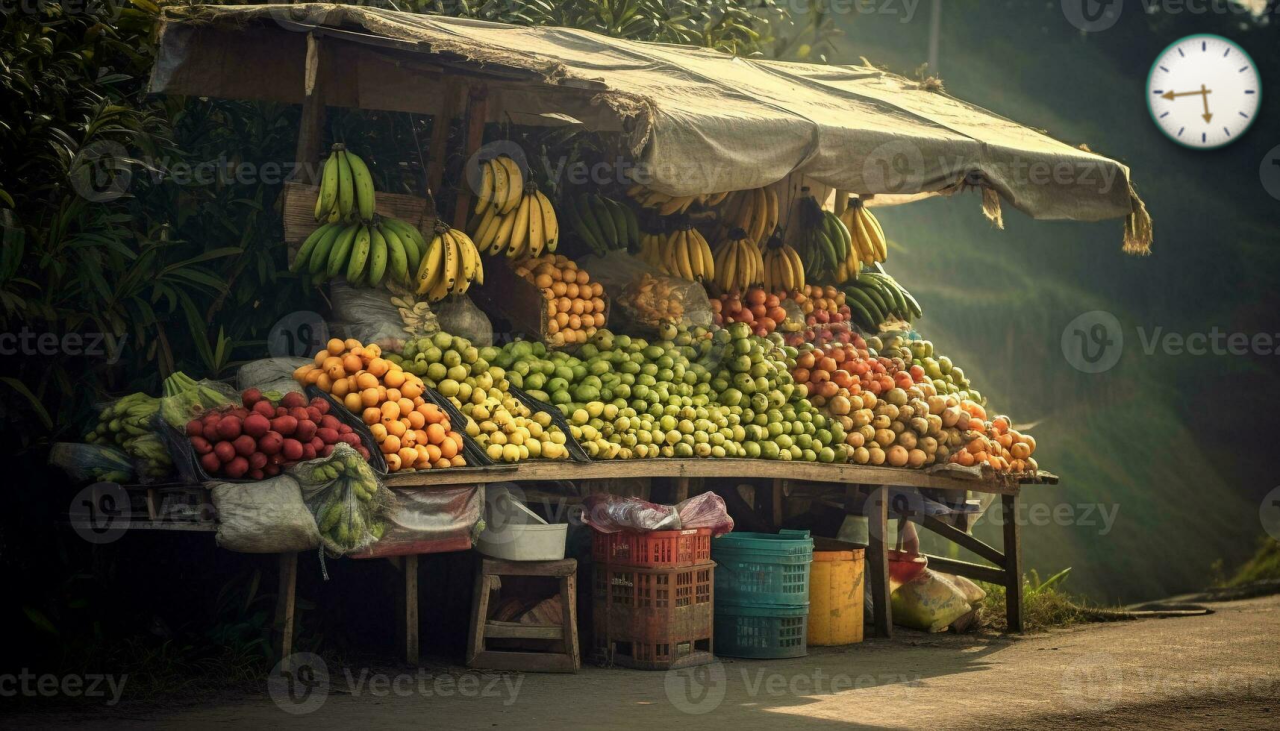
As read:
5:44
